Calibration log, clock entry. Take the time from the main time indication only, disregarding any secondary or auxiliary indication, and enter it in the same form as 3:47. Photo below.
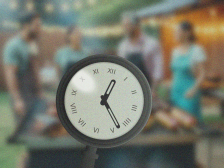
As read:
12:23
